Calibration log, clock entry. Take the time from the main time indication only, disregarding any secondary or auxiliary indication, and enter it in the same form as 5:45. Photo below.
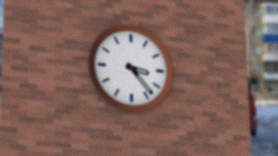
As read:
3:23
